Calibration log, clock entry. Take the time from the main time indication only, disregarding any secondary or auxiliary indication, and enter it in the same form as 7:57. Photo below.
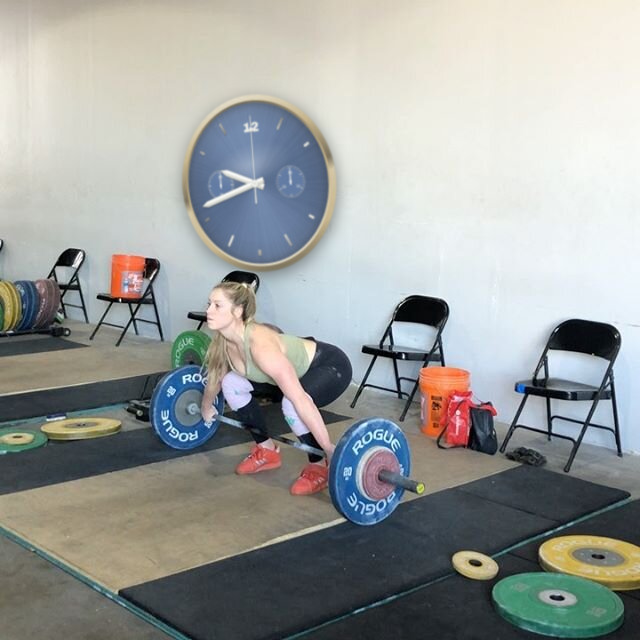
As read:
9:42
